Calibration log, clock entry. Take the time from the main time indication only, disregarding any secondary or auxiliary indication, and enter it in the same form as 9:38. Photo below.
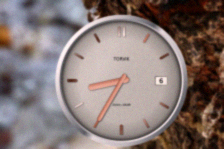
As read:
8:35
